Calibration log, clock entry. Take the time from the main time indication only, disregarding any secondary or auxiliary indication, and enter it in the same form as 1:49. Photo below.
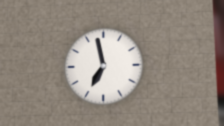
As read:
6:58
